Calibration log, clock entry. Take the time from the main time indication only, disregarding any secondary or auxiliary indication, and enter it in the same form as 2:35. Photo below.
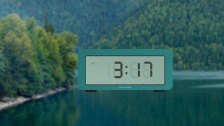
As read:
3:17
